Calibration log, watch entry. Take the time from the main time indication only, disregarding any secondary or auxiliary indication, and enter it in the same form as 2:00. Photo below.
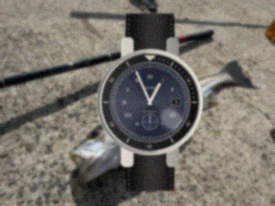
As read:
12:56
